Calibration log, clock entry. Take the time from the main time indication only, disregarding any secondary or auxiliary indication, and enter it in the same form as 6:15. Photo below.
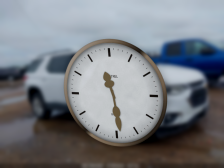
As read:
11:29
